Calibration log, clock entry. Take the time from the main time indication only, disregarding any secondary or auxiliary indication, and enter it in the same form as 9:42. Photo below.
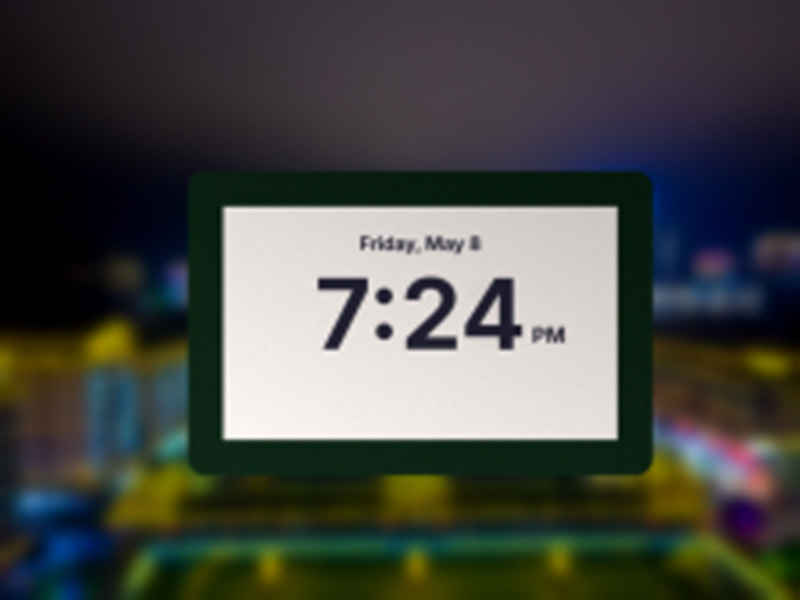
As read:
7:24
